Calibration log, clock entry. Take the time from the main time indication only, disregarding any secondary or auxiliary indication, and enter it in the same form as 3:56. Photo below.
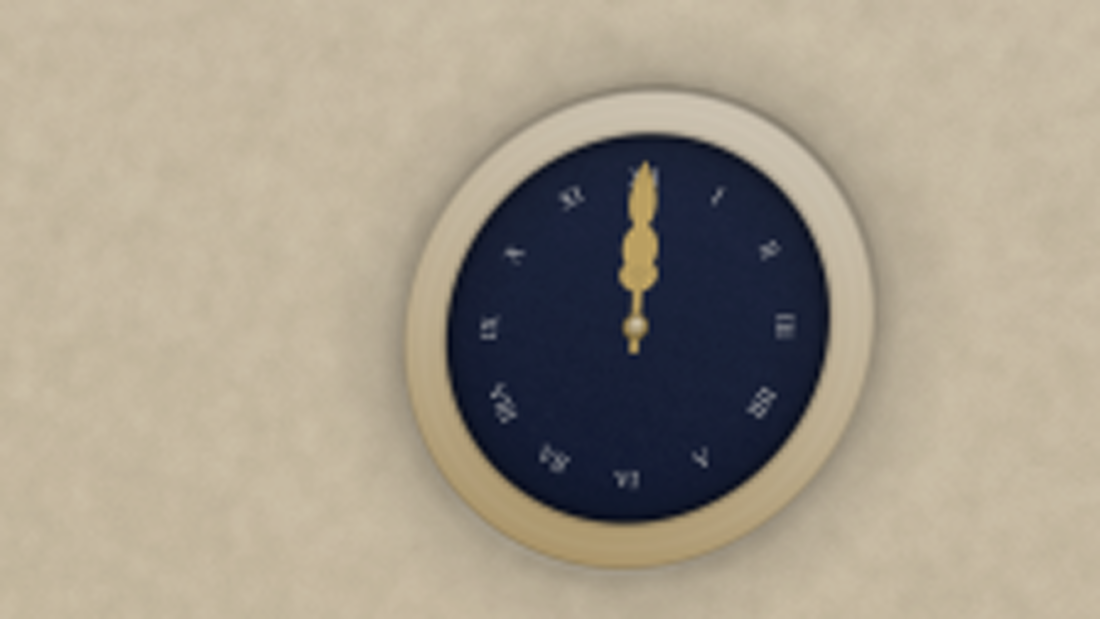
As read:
12:00
